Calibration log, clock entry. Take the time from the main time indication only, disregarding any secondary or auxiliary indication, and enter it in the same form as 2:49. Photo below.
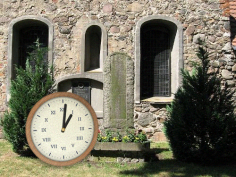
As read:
1:01
